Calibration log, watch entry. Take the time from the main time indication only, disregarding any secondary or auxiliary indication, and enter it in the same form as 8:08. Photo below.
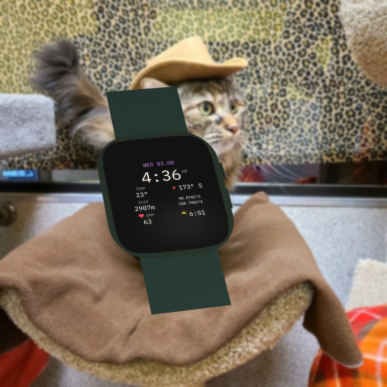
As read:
4:36
